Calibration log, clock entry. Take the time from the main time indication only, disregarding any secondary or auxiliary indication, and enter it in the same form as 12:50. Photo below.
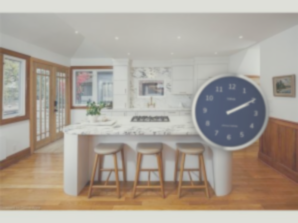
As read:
2:10
